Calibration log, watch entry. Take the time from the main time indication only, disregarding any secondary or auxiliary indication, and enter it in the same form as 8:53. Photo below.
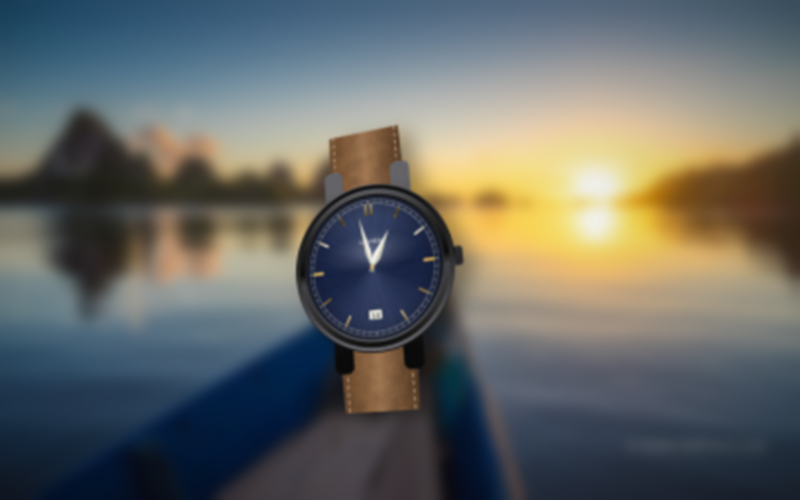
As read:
12:58
